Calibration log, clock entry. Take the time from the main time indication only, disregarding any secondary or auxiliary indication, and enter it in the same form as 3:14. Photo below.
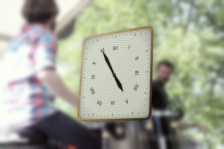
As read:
4:55
